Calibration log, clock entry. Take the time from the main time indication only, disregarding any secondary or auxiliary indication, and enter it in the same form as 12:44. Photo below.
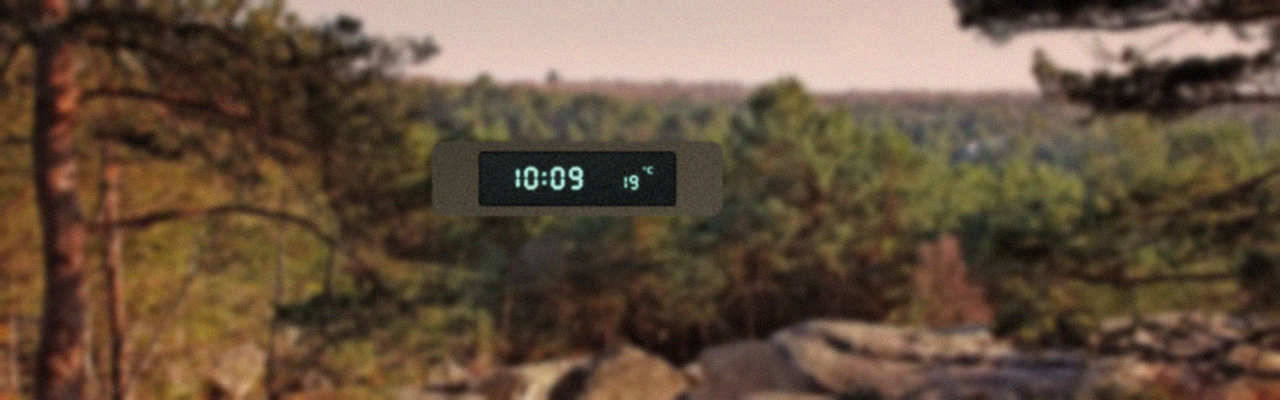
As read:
10:09
